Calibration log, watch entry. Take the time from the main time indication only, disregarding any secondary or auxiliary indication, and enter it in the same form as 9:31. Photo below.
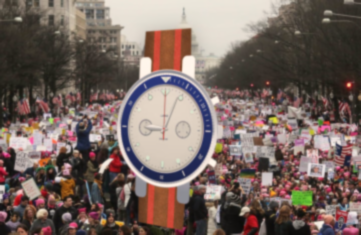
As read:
9:04
